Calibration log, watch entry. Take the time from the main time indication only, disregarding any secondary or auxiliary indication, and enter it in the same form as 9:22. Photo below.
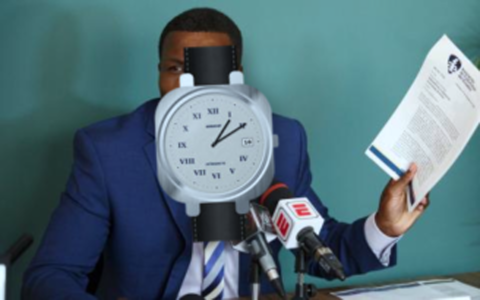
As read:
1:10
